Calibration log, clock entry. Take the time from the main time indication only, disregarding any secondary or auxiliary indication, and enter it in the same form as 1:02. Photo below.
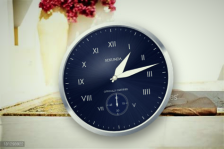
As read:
1:13
